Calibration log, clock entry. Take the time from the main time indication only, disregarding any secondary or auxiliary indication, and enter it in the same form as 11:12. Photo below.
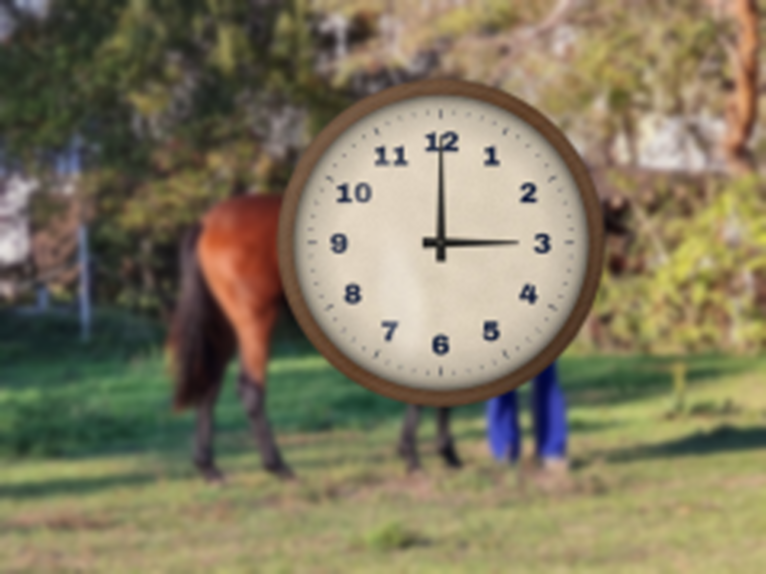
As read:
3:00
